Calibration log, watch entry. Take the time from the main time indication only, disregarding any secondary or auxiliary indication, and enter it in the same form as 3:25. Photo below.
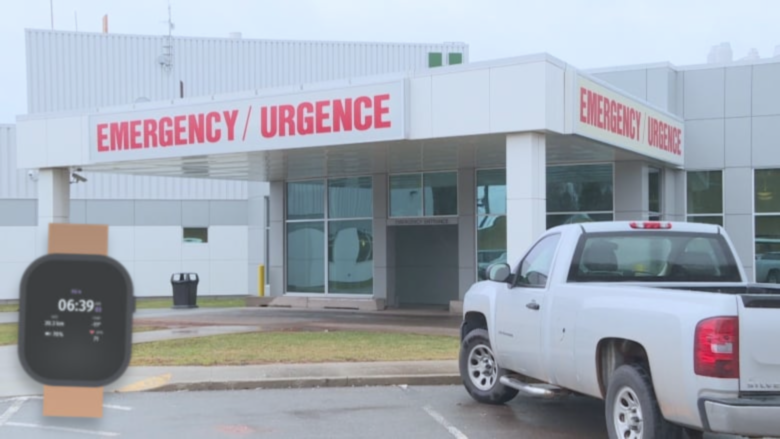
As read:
6:39
